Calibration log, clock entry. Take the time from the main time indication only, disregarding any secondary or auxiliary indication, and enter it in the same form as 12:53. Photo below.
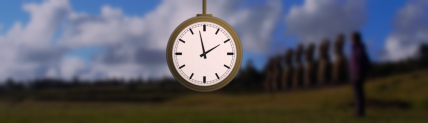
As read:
1:58
